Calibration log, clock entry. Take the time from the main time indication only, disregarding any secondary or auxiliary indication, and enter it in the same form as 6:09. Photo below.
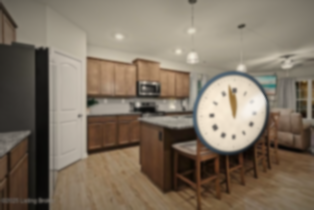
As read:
11:58
